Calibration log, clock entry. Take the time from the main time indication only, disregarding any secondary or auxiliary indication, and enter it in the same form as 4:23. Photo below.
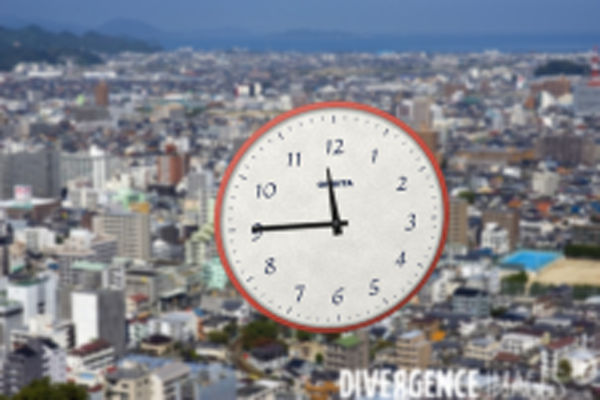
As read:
11:45
